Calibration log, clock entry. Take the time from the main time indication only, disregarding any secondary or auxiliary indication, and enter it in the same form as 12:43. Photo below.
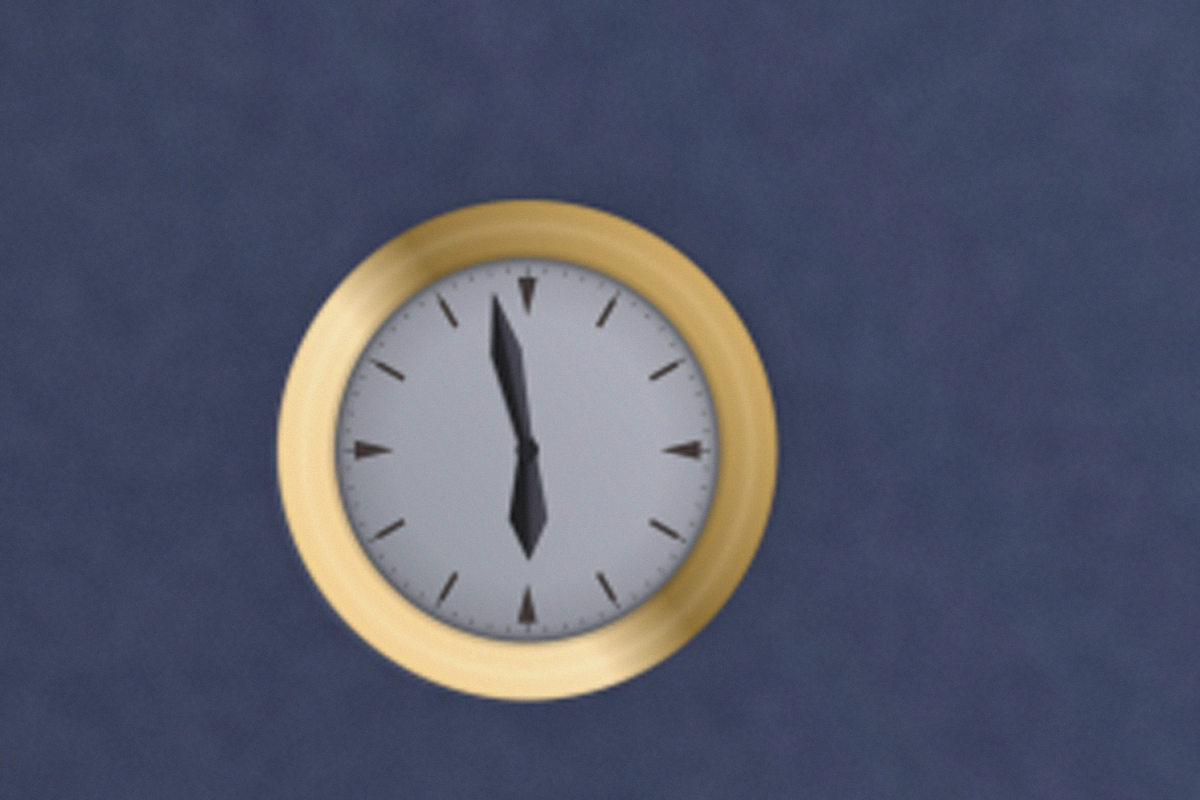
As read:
5:58
